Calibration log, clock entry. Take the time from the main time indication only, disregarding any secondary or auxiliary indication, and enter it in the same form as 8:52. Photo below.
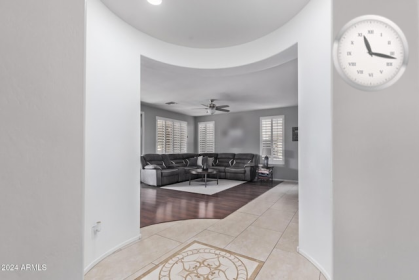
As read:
11:17
